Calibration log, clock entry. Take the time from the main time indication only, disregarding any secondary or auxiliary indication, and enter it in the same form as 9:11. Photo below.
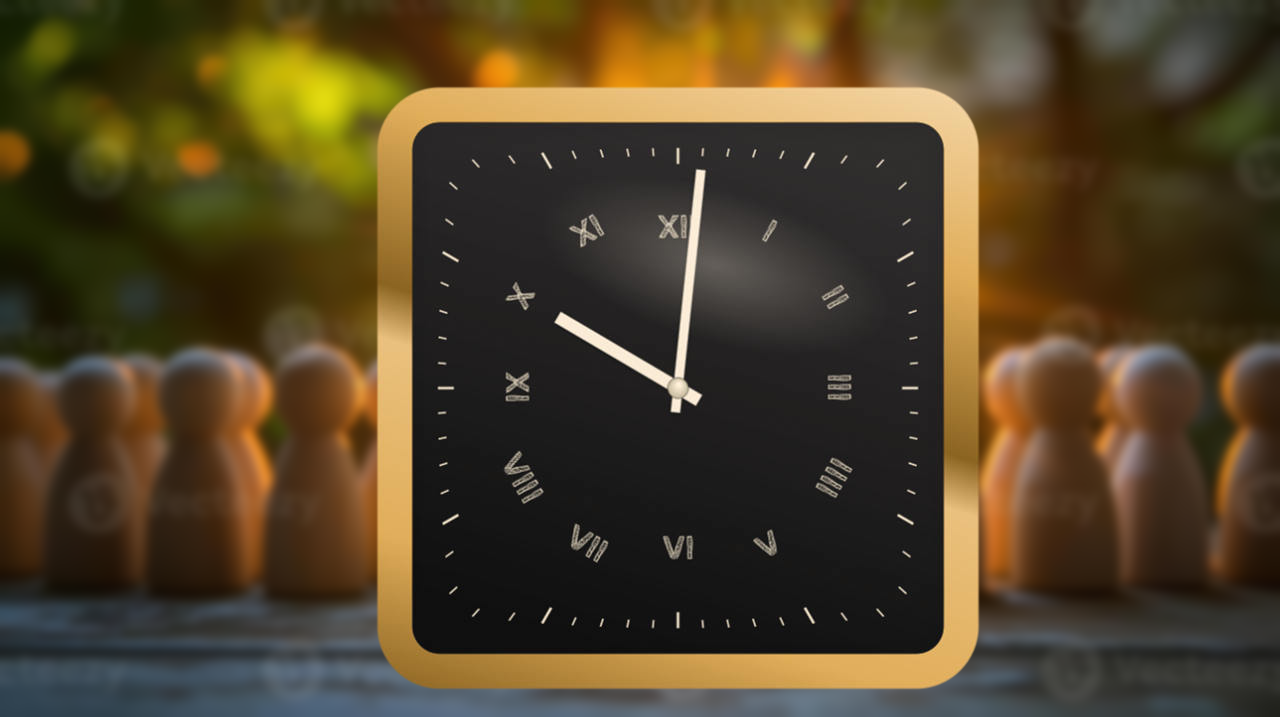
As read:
10:01
